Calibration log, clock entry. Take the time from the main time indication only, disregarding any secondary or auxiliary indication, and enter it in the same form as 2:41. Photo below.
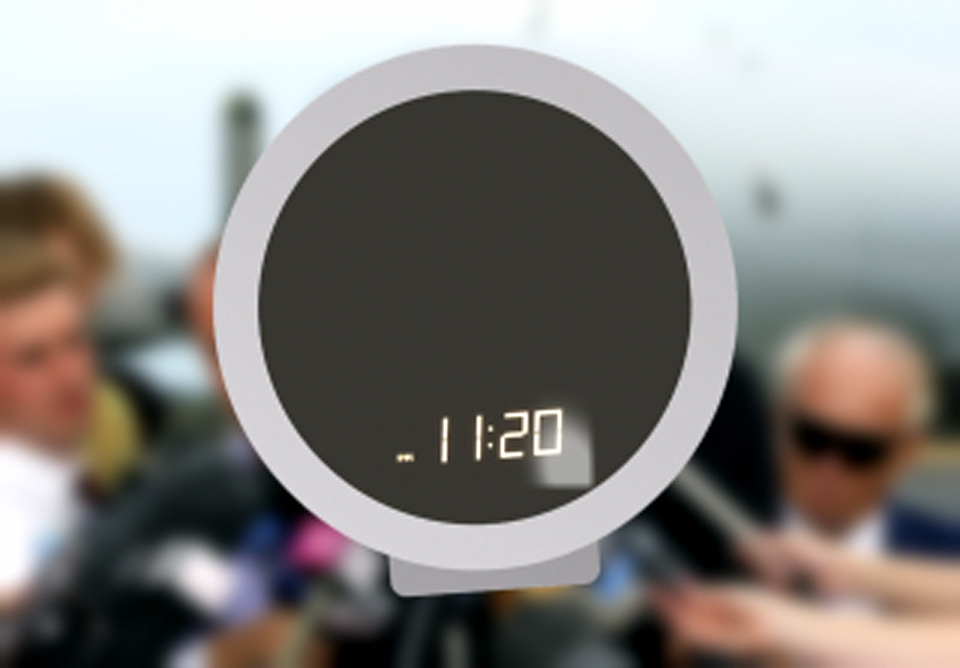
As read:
11:20
